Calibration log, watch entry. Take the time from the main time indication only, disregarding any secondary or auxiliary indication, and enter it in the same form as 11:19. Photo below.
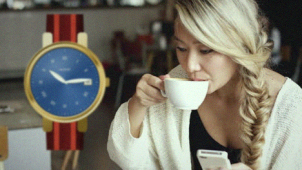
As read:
10:14
